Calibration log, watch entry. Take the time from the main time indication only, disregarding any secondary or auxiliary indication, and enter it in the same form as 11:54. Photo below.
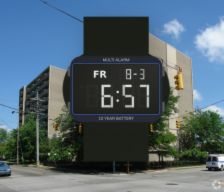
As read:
6:57
